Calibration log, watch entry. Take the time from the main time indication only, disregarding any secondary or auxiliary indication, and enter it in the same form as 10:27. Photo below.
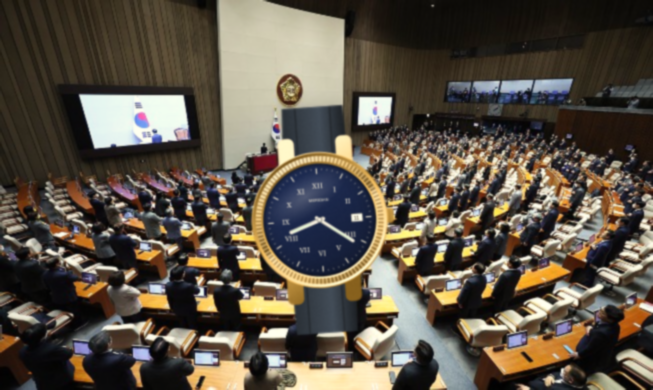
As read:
8:21
